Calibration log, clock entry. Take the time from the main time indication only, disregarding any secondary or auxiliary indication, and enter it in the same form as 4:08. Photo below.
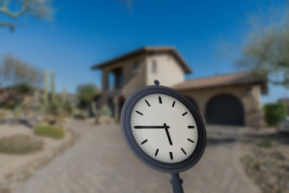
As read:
5:45
